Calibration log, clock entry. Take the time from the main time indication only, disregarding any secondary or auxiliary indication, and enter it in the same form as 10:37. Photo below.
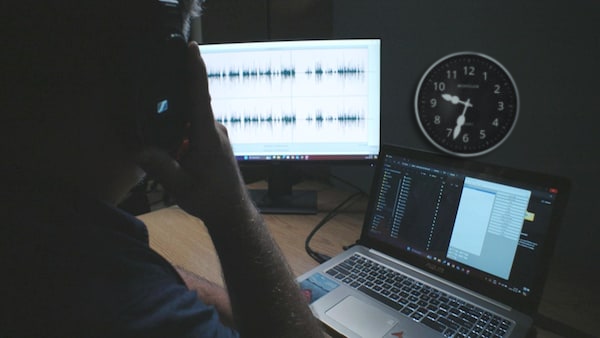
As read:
9:33
